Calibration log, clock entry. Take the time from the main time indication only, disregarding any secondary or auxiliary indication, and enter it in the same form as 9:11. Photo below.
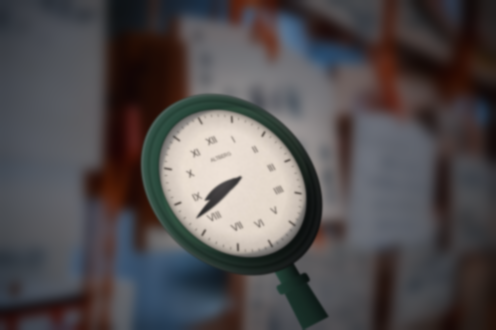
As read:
8:42
